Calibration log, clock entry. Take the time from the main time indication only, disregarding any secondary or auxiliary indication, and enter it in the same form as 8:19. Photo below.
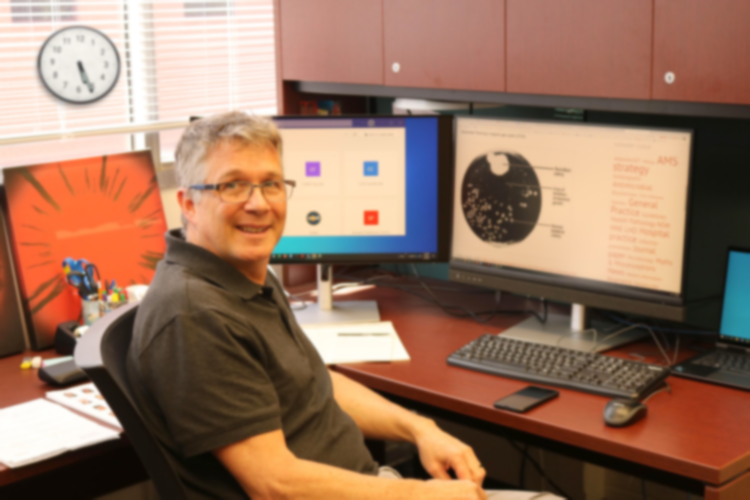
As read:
5:26
